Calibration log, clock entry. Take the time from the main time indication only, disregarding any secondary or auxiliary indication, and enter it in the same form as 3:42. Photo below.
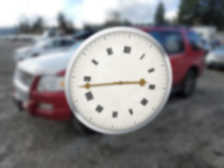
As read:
2:43
